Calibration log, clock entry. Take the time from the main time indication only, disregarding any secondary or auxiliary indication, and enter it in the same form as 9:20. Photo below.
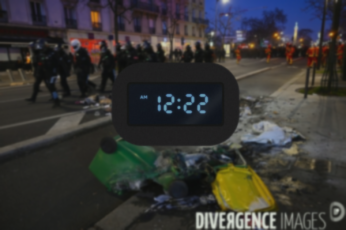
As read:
12:22
